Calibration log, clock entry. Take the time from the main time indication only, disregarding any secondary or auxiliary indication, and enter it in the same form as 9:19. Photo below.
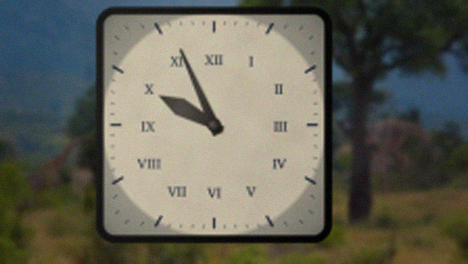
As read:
9:56
